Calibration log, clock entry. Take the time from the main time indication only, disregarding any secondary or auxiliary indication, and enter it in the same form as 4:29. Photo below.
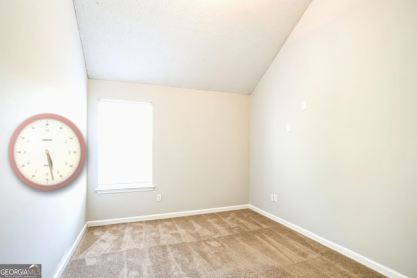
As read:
5:28
